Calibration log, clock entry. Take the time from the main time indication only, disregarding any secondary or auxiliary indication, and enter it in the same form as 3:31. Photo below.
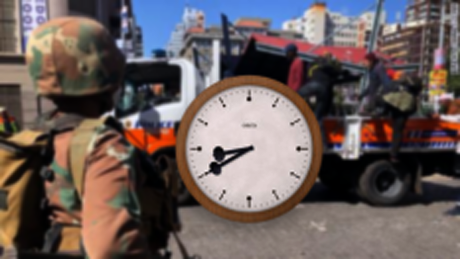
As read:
8:40
